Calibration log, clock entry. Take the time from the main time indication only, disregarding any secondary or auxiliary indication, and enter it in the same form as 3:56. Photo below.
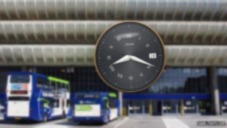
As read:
8:19
